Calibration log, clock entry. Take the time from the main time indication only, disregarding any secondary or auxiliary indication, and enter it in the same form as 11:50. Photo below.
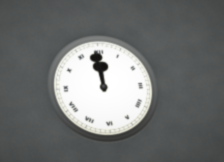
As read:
11:59
